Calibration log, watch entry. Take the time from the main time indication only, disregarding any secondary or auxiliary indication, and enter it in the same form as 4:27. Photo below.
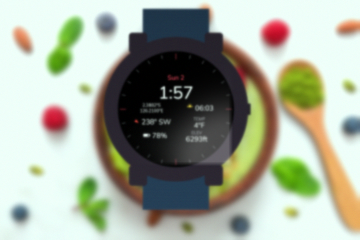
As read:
1:57
